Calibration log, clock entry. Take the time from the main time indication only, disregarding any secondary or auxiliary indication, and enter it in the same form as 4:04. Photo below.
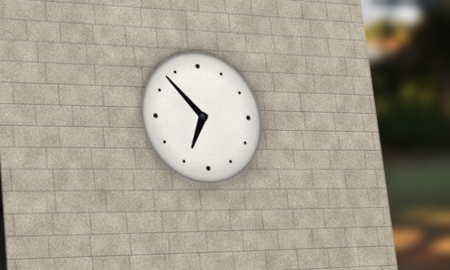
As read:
6:53
